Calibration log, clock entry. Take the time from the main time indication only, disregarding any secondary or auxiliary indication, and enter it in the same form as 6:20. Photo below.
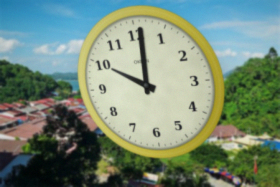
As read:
10:01
